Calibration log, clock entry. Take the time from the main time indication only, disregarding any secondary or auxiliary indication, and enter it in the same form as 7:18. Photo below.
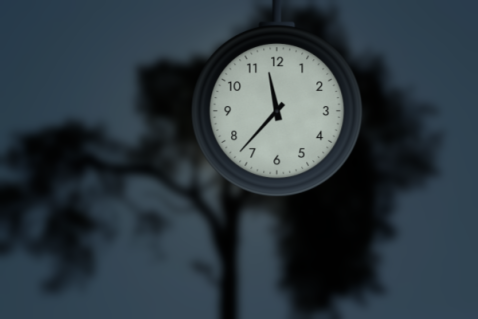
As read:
11:37
